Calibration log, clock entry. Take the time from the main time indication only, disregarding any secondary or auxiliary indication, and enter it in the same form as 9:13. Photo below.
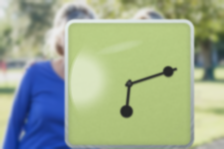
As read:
6:12
